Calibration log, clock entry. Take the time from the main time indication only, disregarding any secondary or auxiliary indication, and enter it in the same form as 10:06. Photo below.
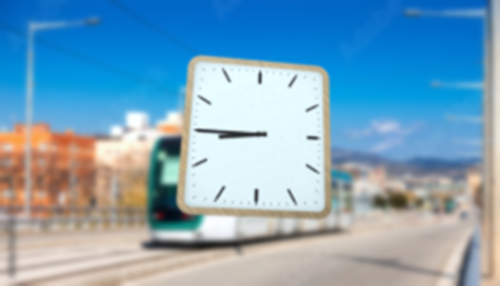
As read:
8:45
